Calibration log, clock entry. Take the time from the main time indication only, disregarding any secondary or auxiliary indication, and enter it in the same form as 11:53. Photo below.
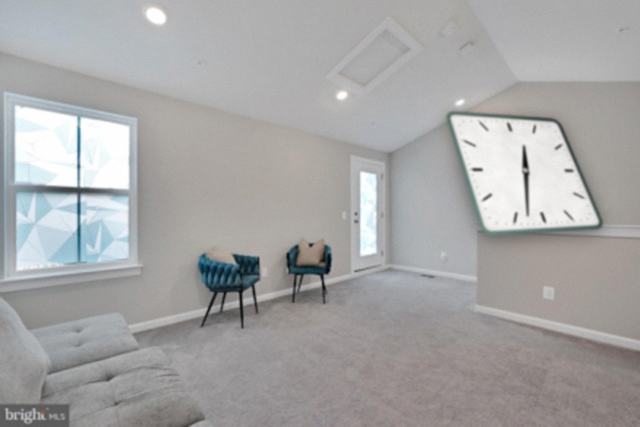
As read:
12:33
